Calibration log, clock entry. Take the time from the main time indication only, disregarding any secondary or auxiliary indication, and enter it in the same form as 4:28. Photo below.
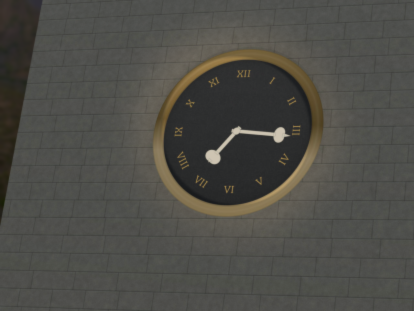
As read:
7:16
